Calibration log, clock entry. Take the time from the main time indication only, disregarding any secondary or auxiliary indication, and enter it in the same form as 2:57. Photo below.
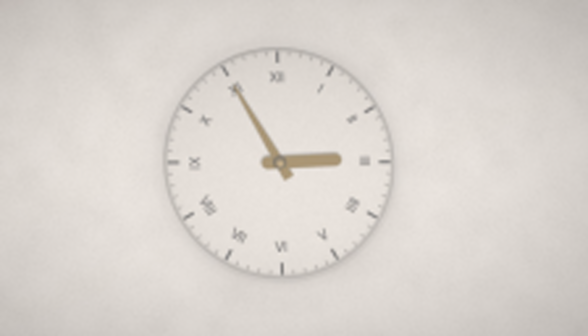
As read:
2:55
